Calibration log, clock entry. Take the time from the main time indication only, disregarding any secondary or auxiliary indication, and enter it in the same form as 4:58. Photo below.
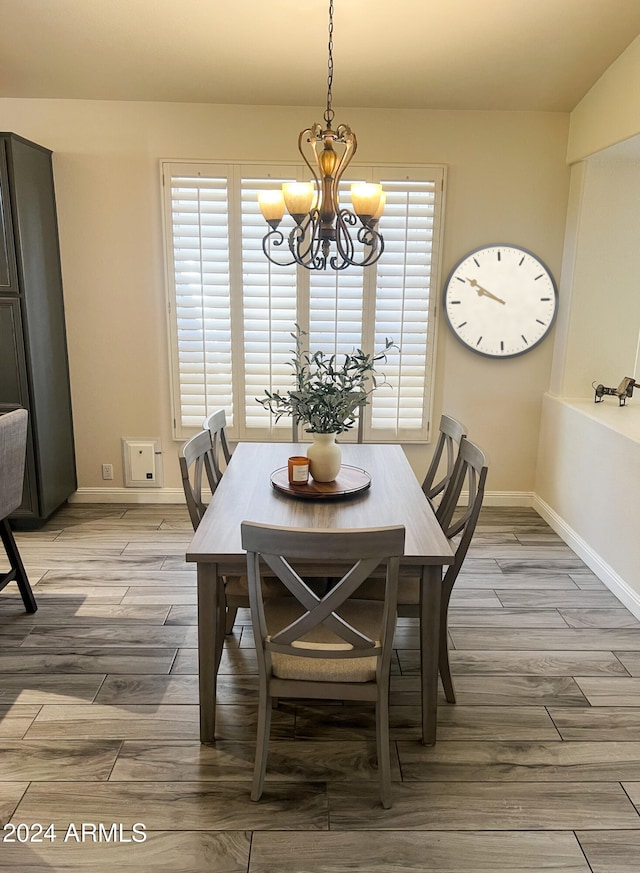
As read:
9:51
